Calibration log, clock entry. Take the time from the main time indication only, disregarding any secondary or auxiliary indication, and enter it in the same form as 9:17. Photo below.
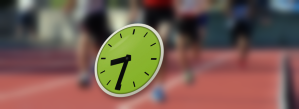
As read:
8:31
